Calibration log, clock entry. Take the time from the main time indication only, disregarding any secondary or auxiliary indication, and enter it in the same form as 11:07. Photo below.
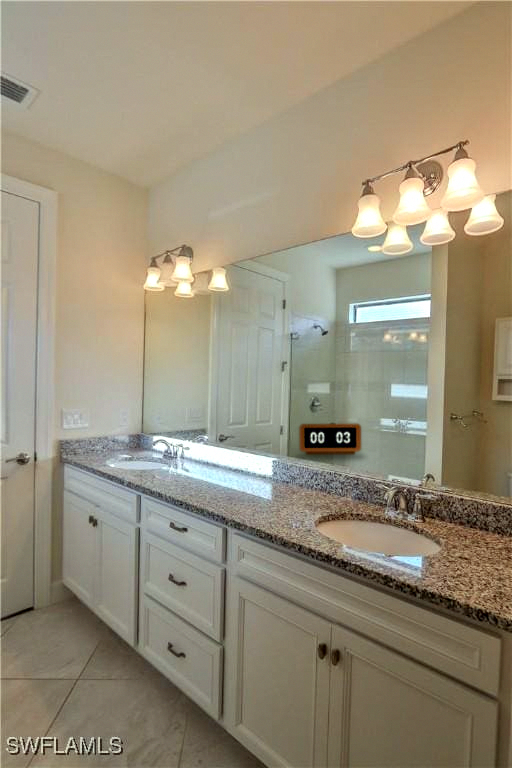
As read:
0:03
